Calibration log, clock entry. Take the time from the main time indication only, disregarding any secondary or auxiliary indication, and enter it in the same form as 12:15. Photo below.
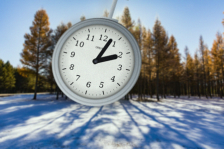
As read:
2:03
